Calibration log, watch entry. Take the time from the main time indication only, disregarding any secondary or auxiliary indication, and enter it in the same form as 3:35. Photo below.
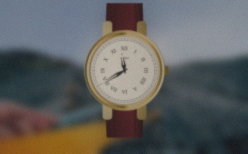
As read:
11:40
